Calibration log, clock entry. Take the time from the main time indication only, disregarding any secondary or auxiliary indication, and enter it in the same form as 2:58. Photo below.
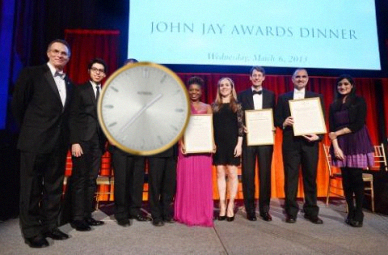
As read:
1:37
